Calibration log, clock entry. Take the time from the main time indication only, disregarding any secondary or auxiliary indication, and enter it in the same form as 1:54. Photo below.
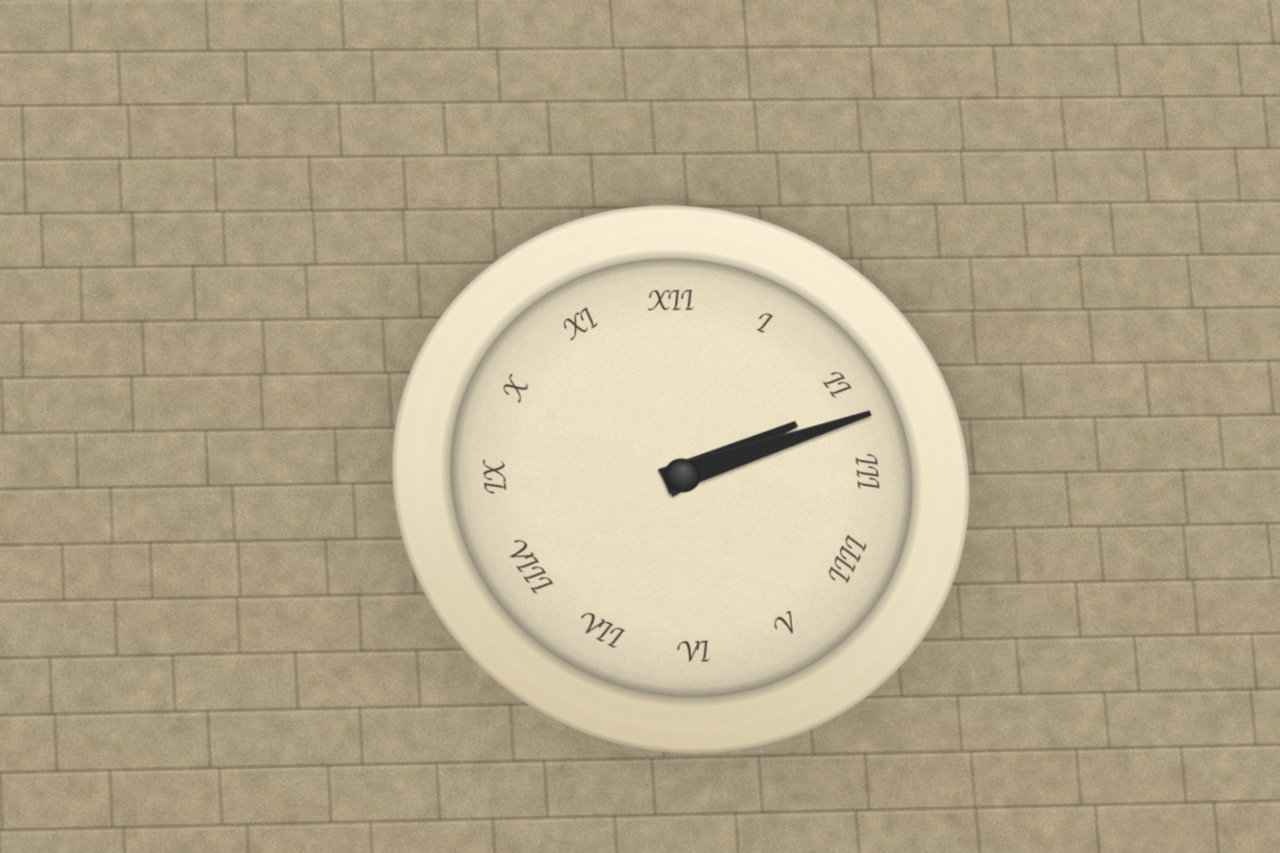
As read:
2:12
